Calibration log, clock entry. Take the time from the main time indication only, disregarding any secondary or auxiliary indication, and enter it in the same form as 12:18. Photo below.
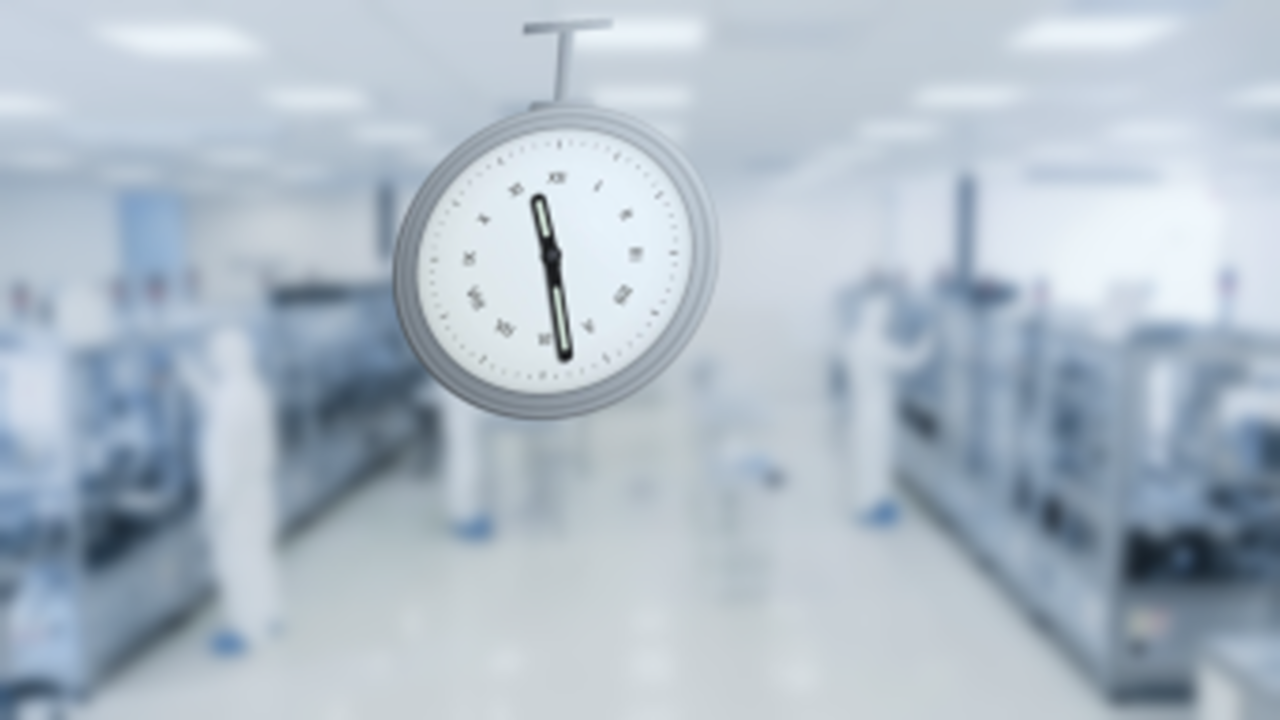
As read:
11:28
